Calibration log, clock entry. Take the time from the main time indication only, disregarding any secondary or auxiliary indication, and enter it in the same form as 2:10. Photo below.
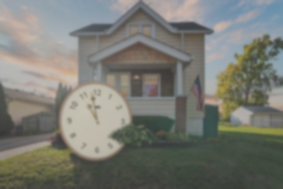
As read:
10:58
